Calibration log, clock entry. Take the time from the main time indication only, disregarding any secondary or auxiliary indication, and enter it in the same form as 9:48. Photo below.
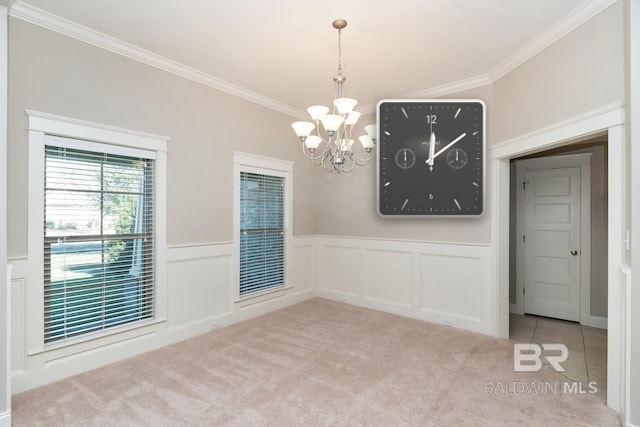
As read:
12:09
